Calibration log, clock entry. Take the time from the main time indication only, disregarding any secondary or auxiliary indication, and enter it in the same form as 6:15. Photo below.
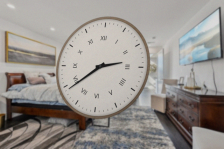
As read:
2:39
